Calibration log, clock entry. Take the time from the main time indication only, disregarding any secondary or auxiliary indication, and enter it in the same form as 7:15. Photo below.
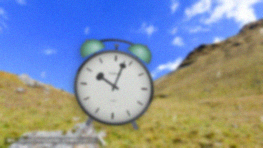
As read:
10:03
